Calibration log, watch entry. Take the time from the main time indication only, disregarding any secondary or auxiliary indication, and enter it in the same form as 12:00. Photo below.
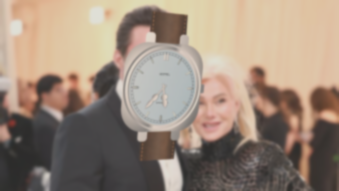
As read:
5:37
